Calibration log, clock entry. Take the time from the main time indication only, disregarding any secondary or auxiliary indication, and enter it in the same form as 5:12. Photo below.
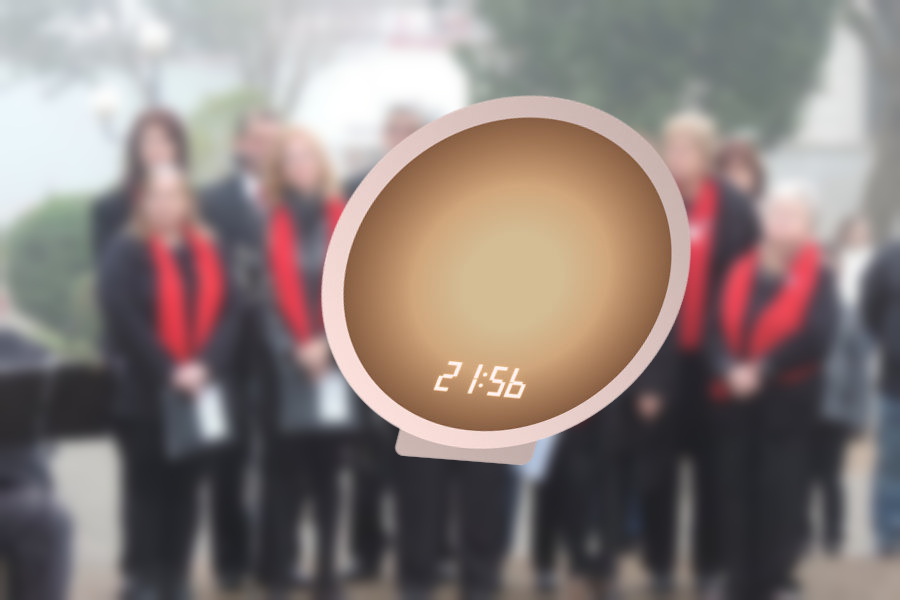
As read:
21:56
